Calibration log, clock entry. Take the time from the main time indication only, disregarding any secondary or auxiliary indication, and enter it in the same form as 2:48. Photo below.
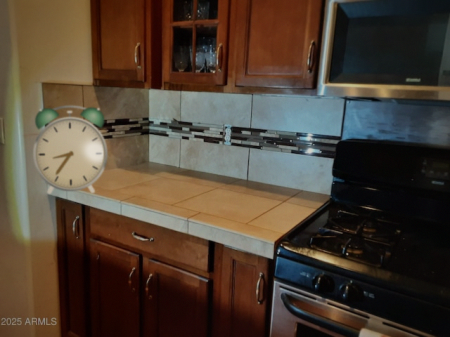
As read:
8:36
